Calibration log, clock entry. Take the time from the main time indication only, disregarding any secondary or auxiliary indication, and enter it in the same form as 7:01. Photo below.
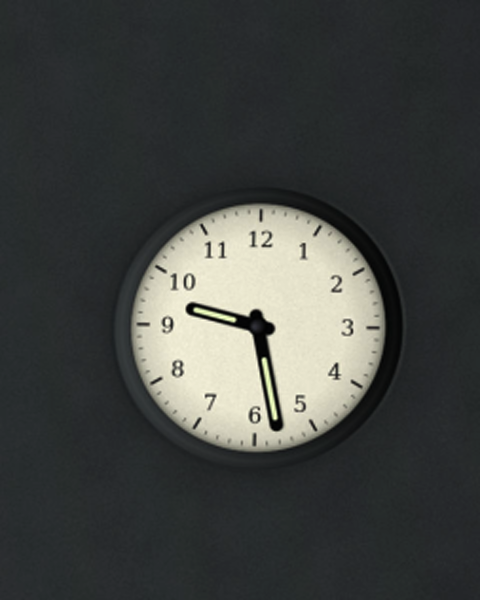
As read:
9:28
